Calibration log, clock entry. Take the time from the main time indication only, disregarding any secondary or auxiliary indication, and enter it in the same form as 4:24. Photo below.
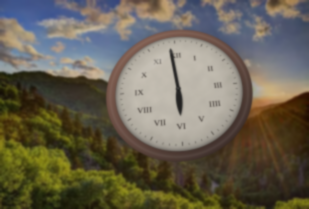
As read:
5:59
